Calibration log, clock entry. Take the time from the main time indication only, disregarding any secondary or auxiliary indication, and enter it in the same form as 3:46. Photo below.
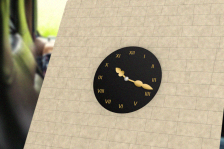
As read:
10:18
